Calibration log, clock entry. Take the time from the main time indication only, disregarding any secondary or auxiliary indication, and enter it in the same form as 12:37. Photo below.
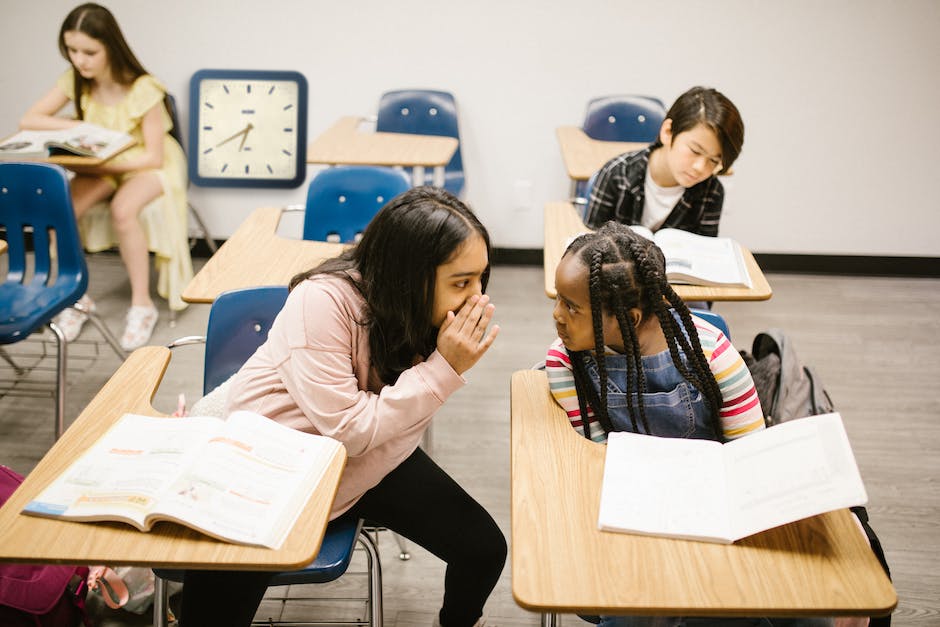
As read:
6:40
